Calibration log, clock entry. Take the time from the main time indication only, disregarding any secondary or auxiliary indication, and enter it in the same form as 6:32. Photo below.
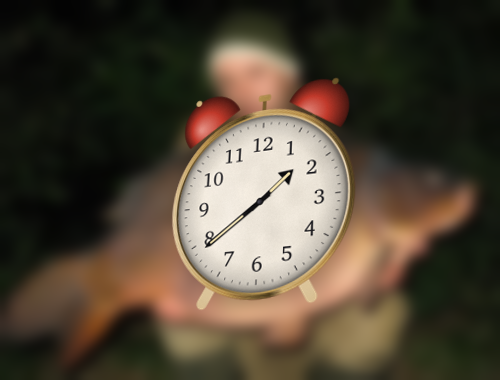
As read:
1:39
